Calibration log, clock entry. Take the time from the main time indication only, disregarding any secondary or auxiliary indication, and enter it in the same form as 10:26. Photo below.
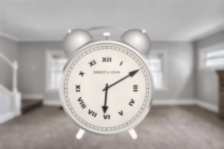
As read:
6:10
